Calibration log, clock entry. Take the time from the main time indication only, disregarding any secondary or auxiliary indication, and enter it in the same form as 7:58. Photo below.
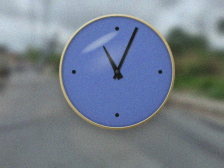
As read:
11:04
